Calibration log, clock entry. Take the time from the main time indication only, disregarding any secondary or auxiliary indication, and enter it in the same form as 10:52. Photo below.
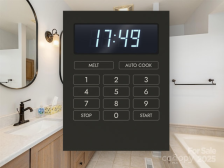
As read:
17:49
